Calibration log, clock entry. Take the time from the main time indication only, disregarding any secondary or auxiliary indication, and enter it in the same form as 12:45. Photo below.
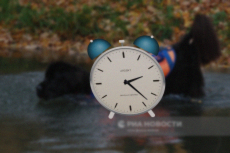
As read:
2:23
